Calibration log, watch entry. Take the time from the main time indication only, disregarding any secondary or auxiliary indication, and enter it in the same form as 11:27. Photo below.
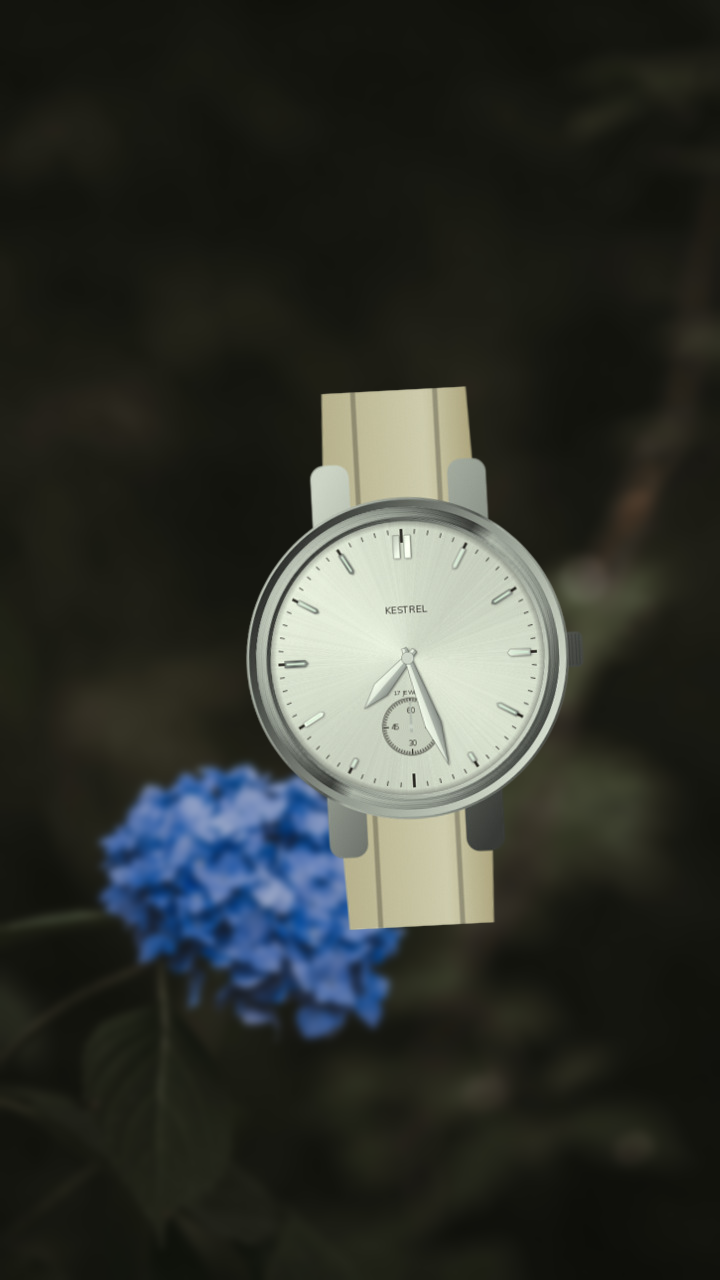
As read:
7:27
